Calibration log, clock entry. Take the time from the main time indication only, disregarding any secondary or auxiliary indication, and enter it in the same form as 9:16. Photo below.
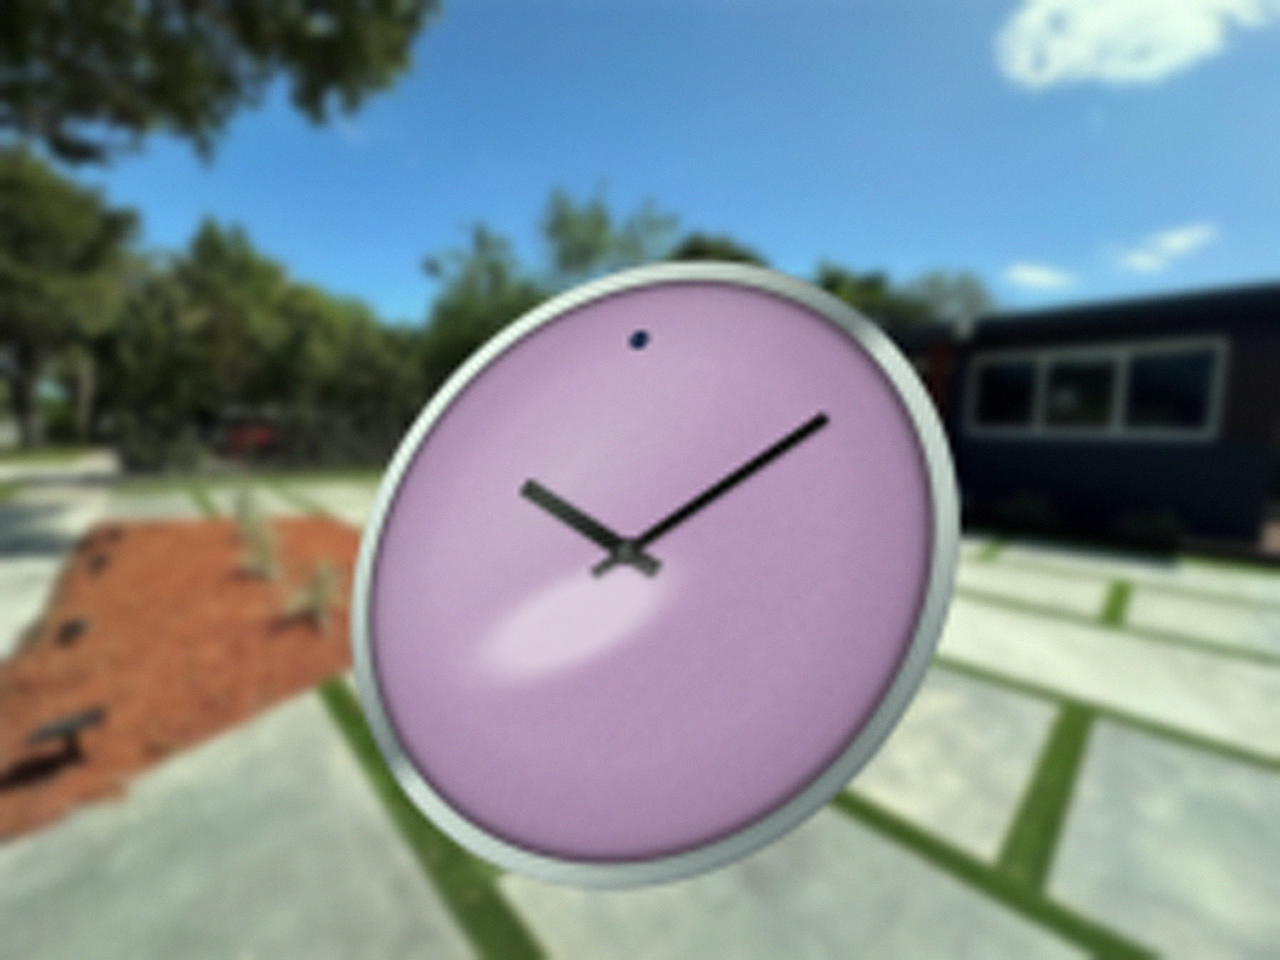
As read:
10:10
